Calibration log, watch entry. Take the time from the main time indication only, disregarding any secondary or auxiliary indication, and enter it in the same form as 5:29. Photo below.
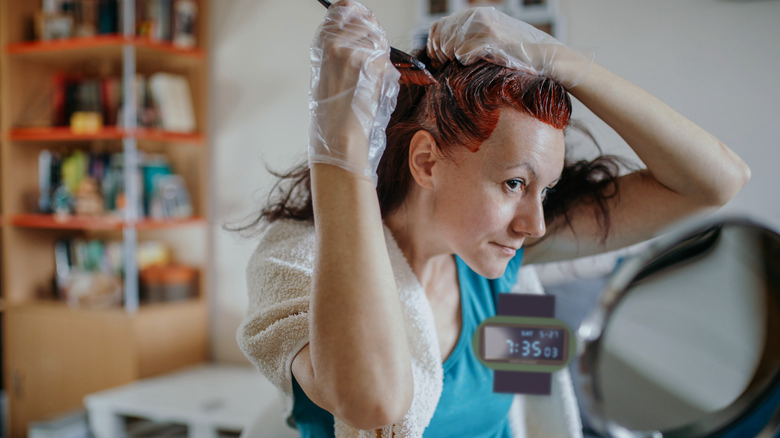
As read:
7:35
